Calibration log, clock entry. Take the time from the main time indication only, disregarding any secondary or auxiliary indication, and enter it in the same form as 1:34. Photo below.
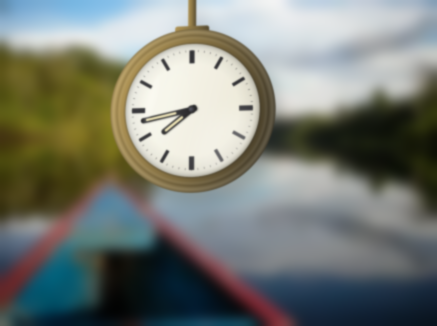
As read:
7:43
